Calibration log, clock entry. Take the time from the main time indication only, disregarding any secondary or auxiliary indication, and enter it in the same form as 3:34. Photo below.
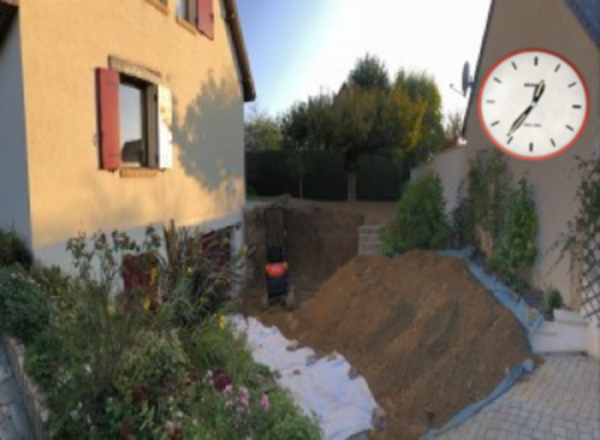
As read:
12:36
